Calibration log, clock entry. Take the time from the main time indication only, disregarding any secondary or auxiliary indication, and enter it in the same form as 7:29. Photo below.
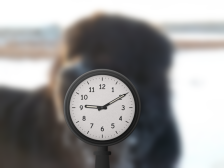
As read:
9:10
